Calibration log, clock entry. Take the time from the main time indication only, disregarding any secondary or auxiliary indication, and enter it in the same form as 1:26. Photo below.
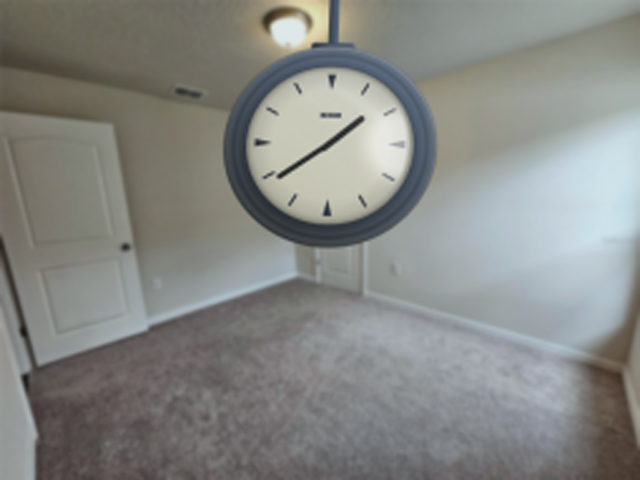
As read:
1:39
